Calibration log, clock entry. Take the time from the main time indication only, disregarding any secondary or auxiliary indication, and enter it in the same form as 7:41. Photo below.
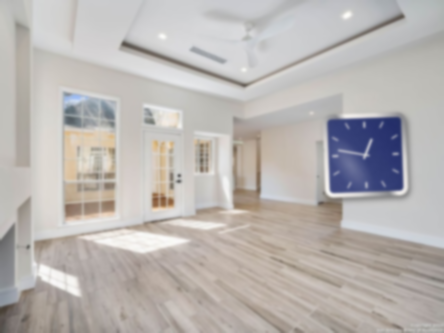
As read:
12:47
